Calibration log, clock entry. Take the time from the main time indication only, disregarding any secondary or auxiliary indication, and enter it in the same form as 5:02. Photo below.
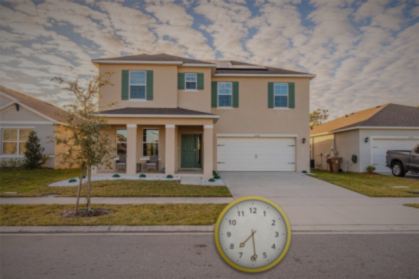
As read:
7:29
